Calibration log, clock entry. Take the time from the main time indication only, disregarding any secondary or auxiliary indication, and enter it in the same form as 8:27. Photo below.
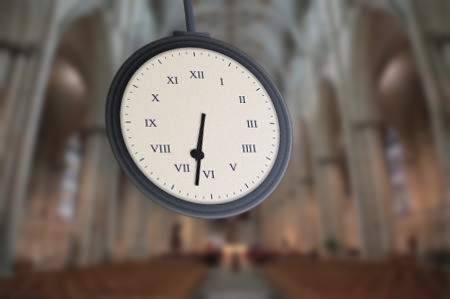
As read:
6:32
